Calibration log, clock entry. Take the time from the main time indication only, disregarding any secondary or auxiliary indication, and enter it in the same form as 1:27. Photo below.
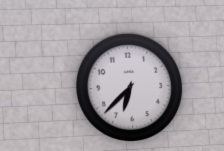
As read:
6:38
